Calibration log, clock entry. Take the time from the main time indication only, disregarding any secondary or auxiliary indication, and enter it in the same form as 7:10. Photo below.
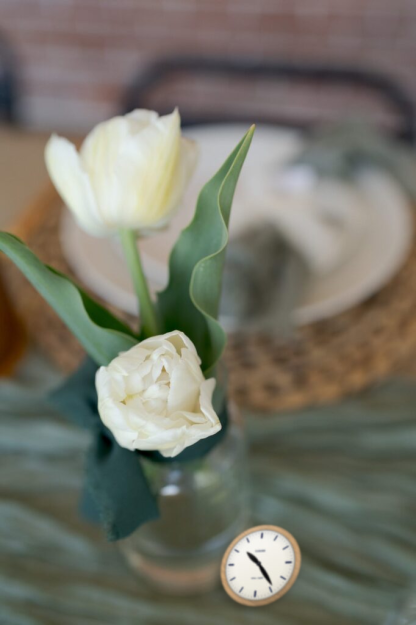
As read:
10:24
